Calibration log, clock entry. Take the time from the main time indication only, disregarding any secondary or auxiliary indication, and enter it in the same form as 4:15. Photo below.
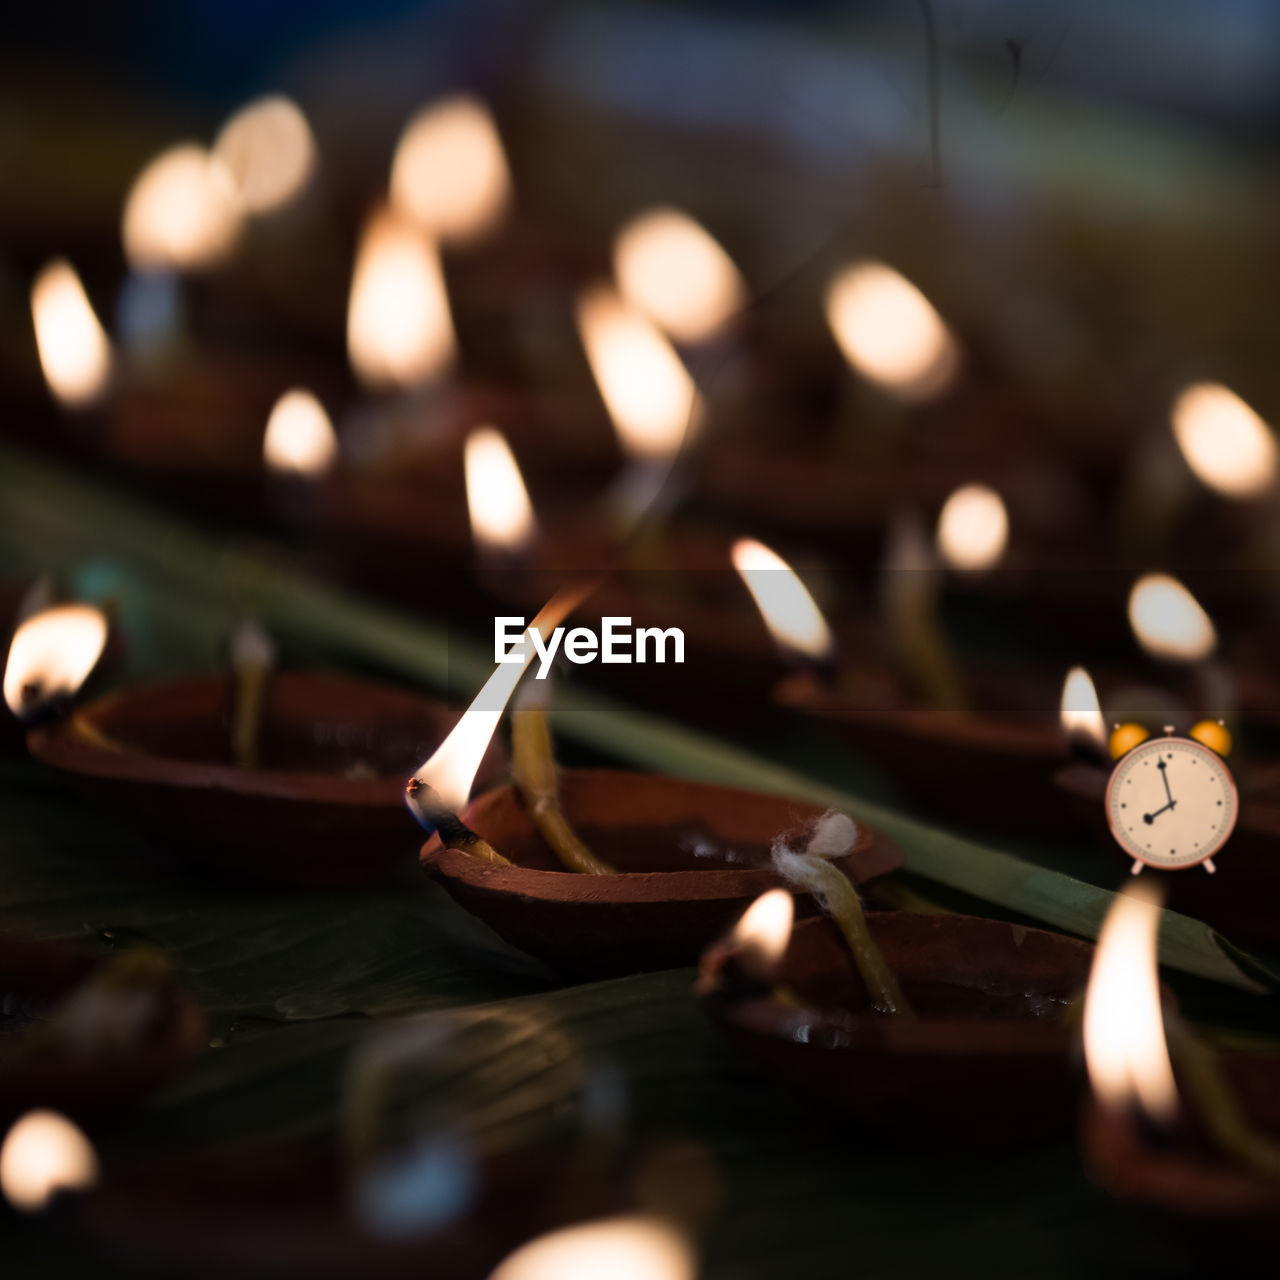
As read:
7:58
